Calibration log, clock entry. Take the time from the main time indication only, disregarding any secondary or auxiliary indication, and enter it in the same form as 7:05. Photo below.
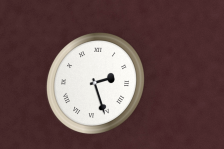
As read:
2:26
